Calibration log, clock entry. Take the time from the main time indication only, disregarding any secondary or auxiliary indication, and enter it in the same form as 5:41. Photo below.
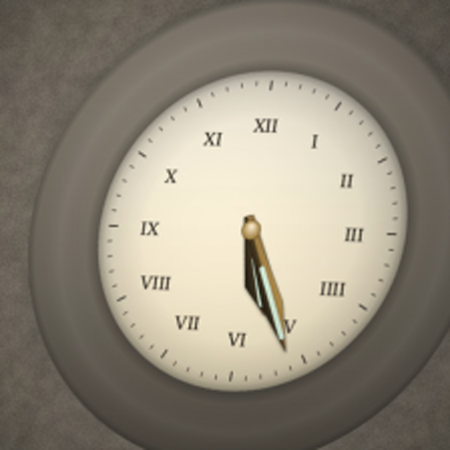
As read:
5:26
